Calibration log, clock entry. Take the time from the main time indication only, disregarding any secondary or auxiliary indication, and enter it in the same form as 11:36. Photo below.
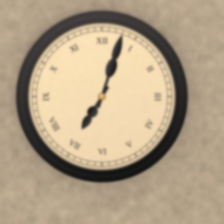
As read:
7:03
